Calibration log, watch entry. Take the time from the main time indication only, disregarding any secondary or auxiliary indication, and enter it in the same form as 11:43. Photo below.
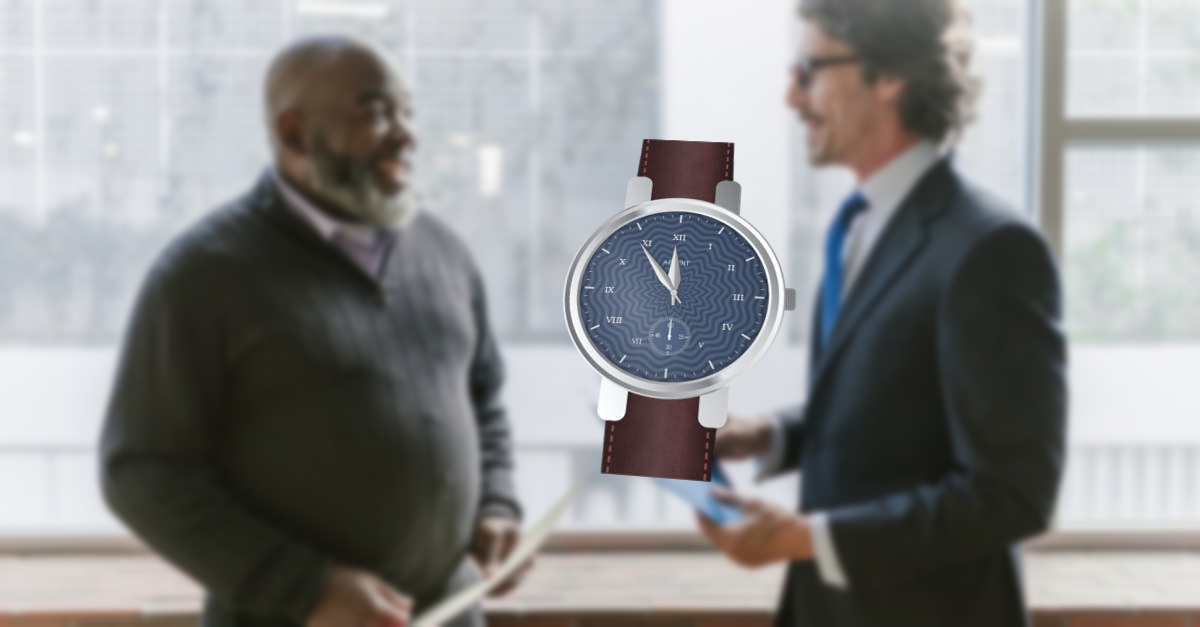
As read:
11:54
